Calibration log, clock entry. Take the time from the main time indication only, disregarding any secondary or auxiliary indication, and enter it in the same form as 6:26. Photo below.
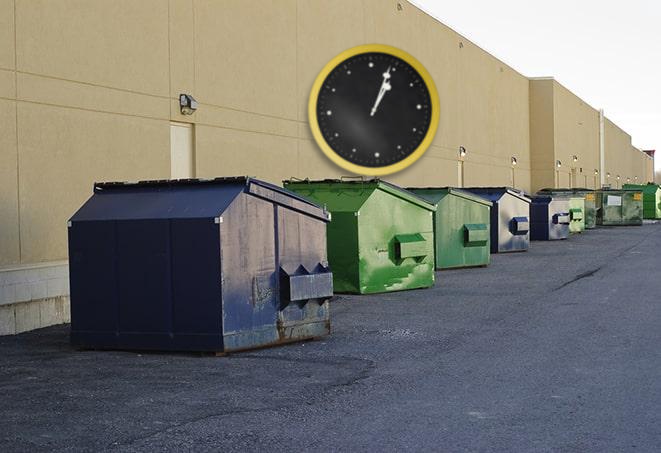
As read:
1:04
